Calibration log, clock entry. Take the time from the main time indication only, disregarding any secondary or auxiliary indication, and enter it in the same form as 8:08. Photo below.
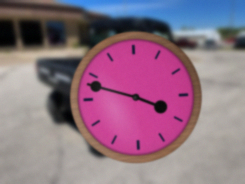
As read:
3:48
